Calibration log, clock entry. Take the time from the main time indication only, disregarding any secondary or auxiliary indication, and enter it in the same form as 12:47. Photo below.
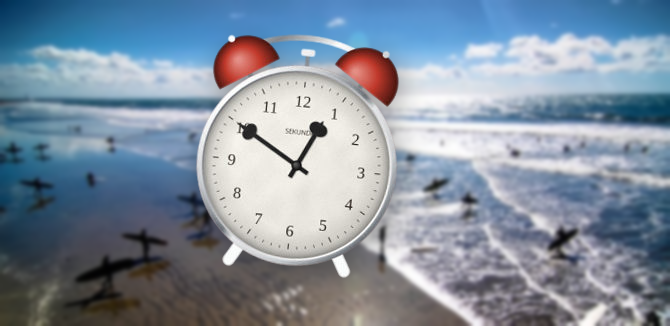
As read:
12:50
